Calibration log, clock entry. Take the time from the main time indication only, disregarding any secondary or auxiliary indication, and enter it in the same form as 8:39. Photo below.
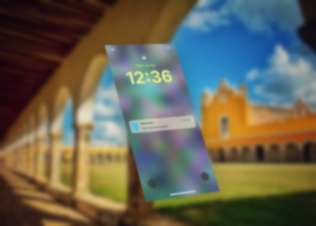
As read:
12:36
